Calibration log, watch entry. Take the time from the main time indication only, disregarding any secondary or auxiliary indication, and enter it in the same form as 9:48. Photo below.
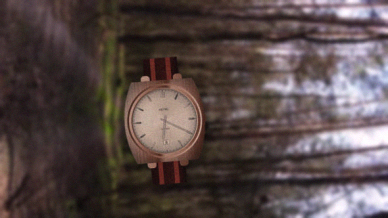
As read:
6:20
